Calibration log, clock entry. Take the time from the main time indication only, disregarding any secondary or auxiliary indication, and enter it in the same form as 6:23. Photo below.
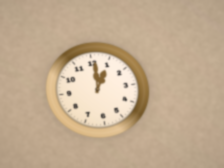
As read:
1:01
